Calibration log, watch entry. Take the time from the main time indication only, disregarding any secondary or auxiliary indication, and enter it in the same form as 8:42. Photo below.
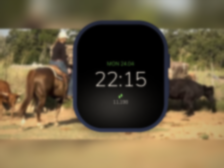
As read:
22:15
